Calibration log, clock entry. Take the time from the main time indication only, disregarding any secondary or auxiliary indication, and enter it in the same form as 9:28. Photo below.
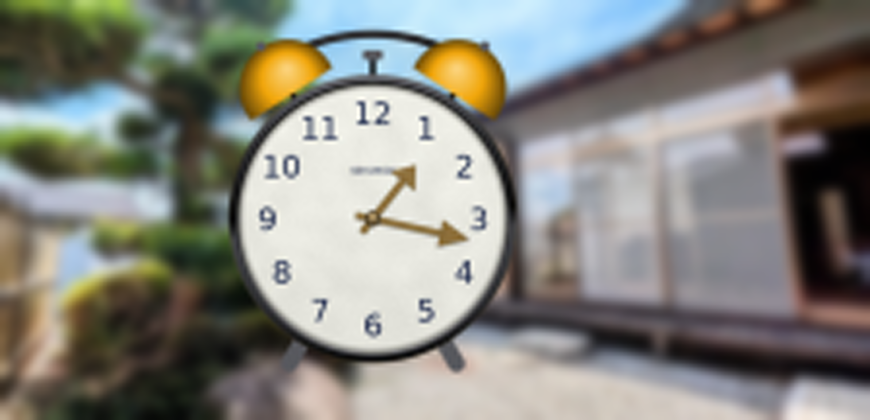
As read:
1:17
